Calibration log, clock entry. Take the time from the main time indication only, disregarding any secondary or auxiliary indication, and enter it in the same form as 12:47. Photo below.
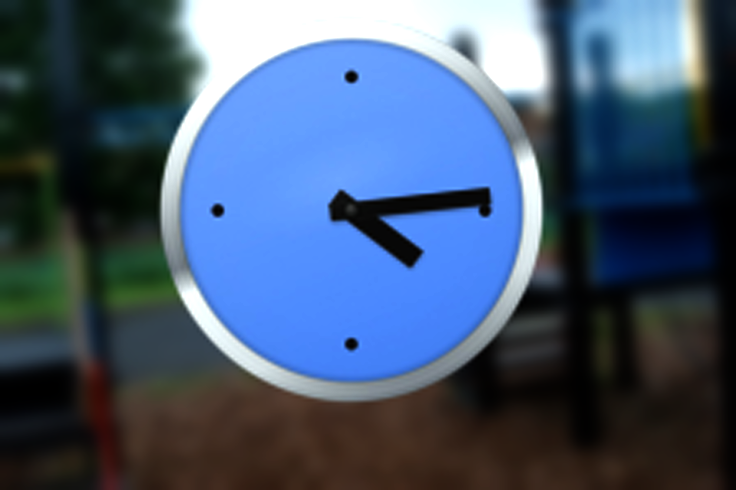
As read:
4:14
